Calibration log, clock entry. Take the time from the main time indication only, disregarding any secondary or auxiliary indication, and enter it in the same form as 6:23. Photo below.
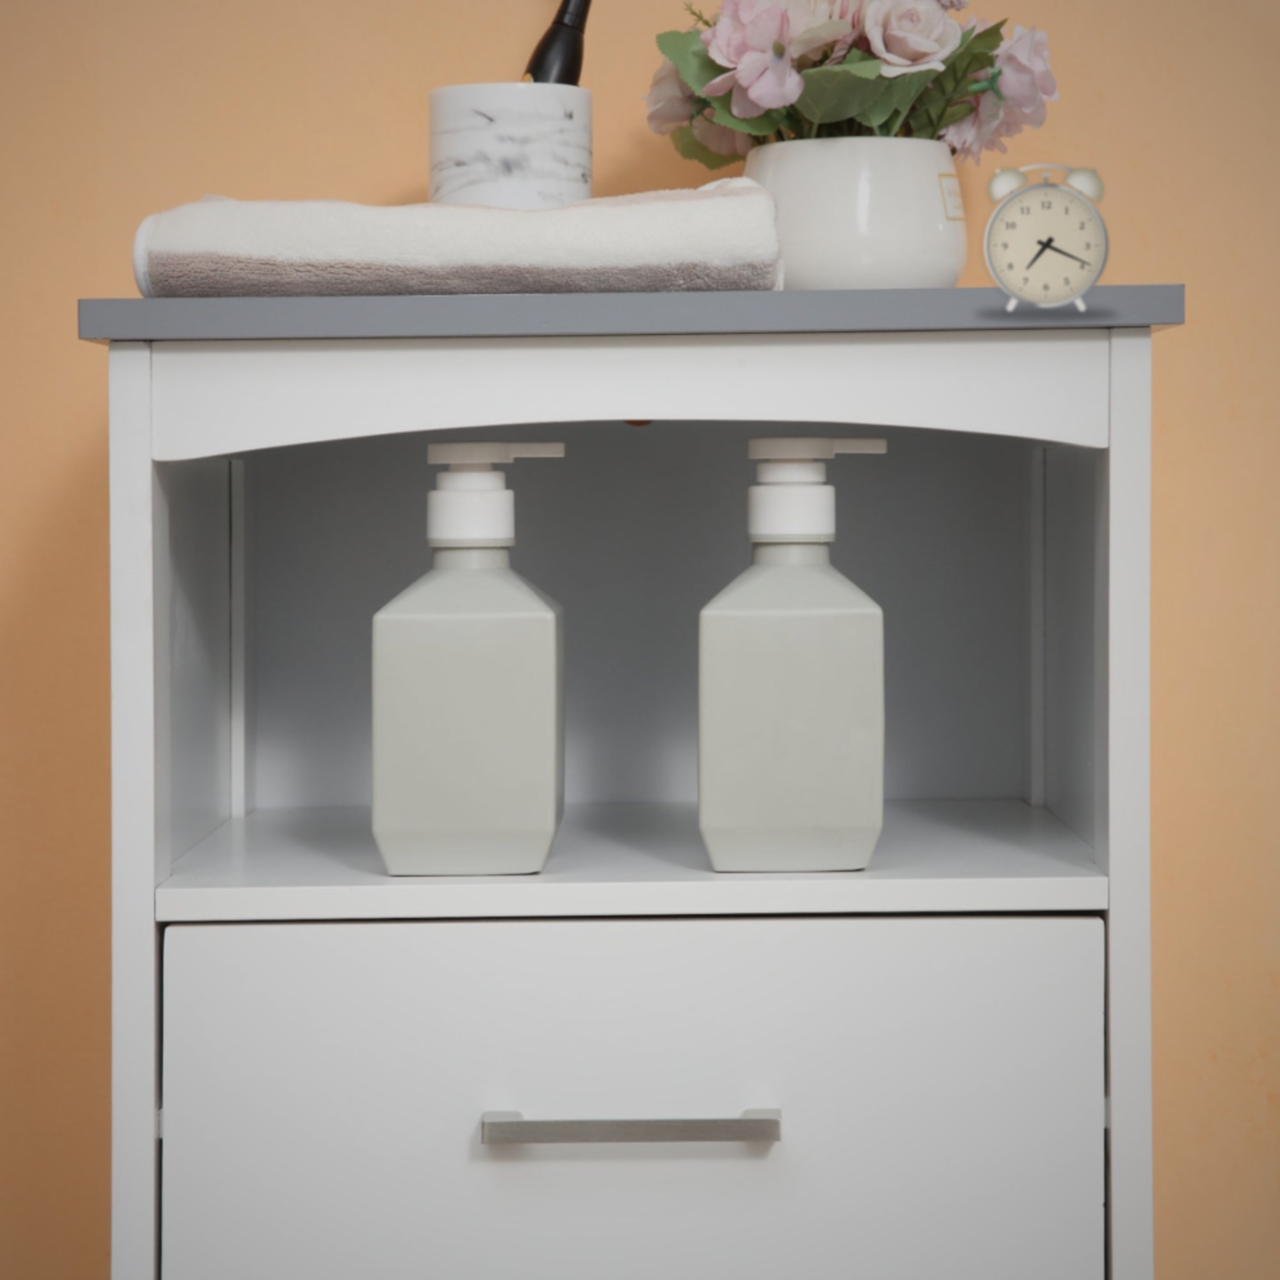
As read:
7:19
